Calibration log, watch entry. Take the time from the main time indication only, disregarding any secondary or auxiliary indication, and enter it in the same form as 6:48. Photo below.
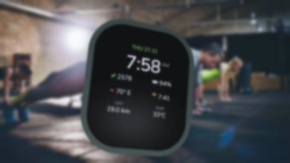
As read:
7:58
